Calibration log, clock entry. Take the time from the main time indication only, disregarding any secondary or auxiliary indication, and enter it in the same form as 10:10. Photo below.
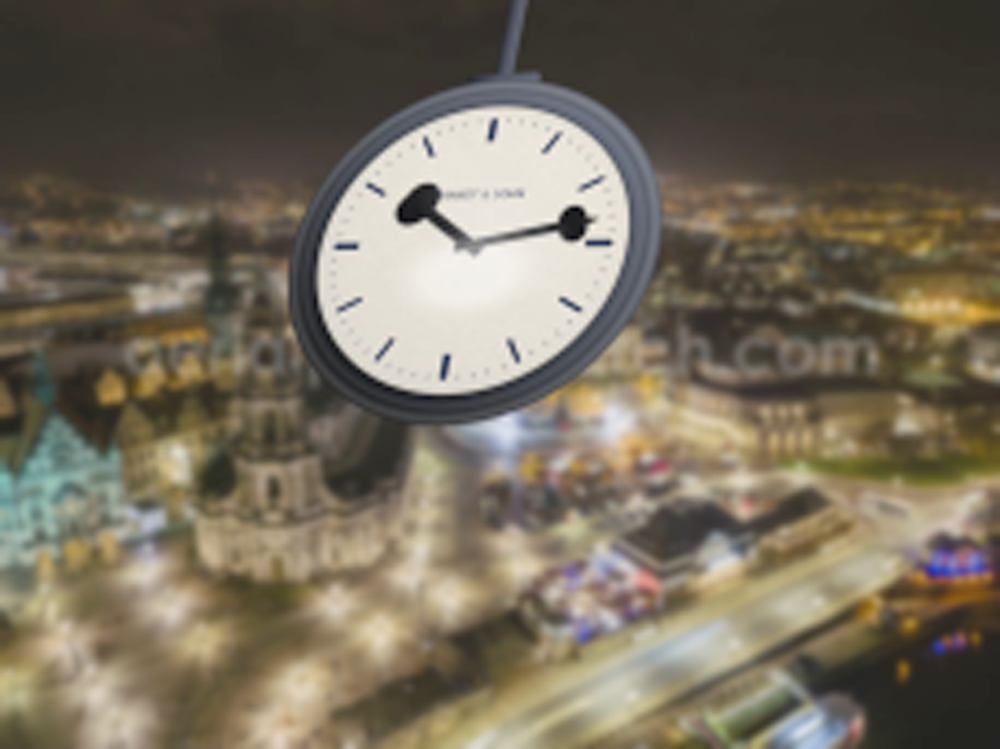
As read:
10:13
